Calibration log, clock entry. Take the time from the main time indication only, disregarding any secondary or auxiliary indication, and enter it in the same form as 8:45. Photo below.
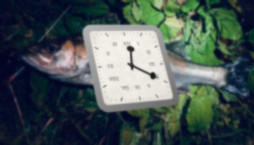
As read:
12:20
